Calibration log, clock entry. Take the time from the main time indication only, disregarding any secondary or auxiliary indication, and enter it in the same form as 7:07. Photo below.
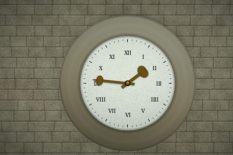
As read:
1:46
